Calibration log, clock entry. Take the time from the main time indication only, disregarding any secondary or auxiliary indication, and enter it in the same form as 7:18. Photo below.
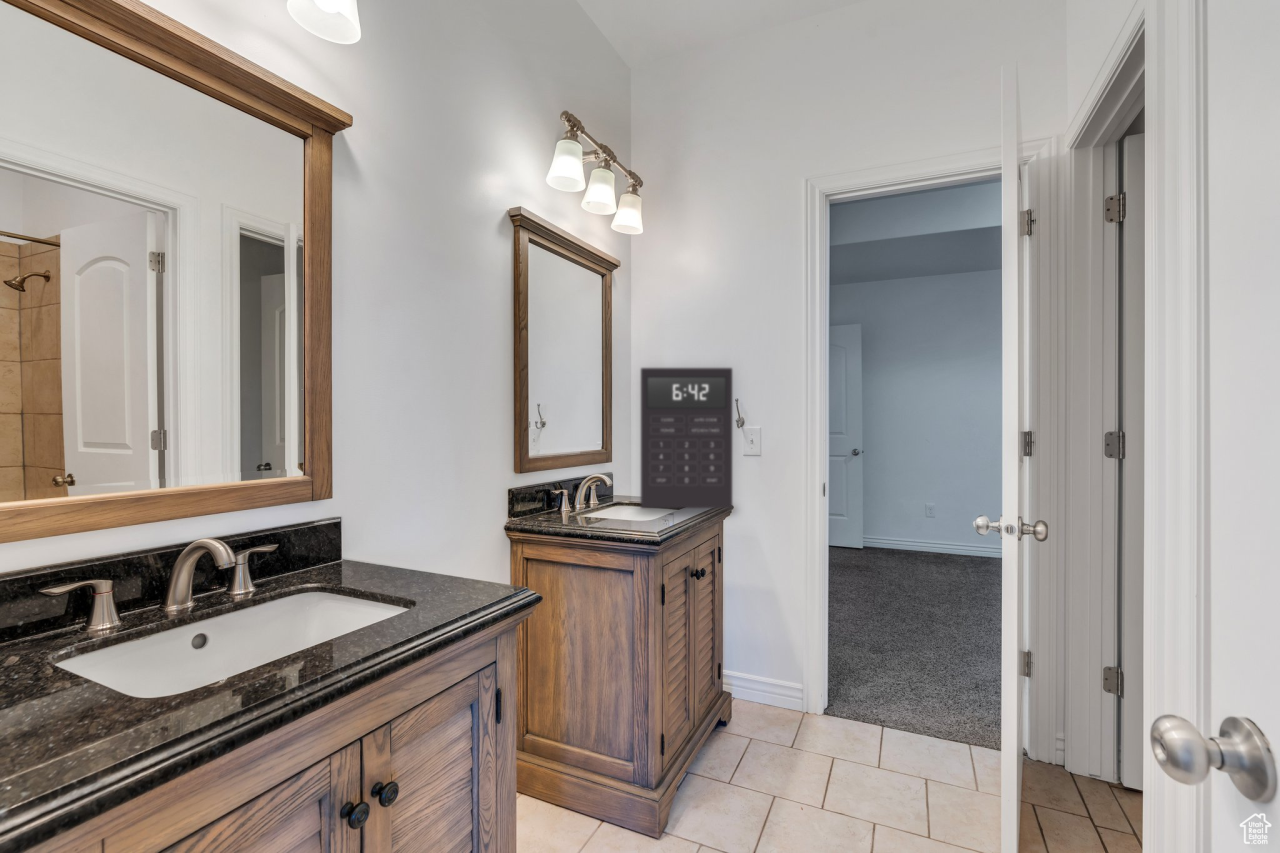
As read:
6:42
